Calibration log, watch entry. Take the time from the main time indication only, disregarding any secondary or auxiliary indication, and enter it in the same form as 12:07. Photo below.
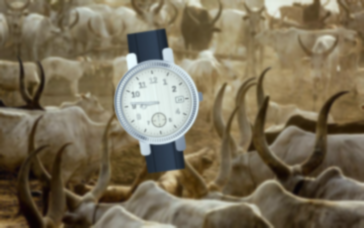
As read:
8:46
